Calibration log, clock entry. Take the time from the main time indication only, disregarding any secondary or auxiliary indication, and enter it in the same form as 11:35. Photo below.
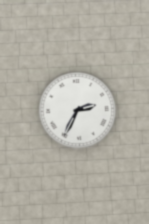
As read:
2:35
